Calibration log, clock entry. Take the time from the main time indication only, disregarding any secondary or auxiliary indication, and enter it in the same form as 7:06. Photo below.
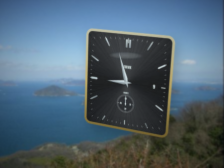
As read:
8:57
